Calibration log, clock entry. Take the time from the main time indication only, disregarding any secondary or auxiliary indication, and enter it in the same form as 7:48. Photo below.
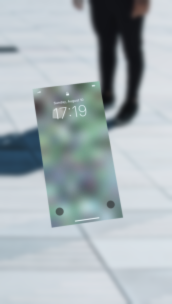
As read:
17:19
